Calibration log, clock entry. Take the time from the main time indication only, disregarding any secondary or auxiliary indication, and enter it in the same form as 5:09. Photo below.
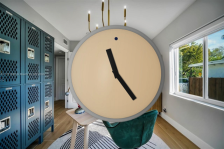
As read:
11:24
